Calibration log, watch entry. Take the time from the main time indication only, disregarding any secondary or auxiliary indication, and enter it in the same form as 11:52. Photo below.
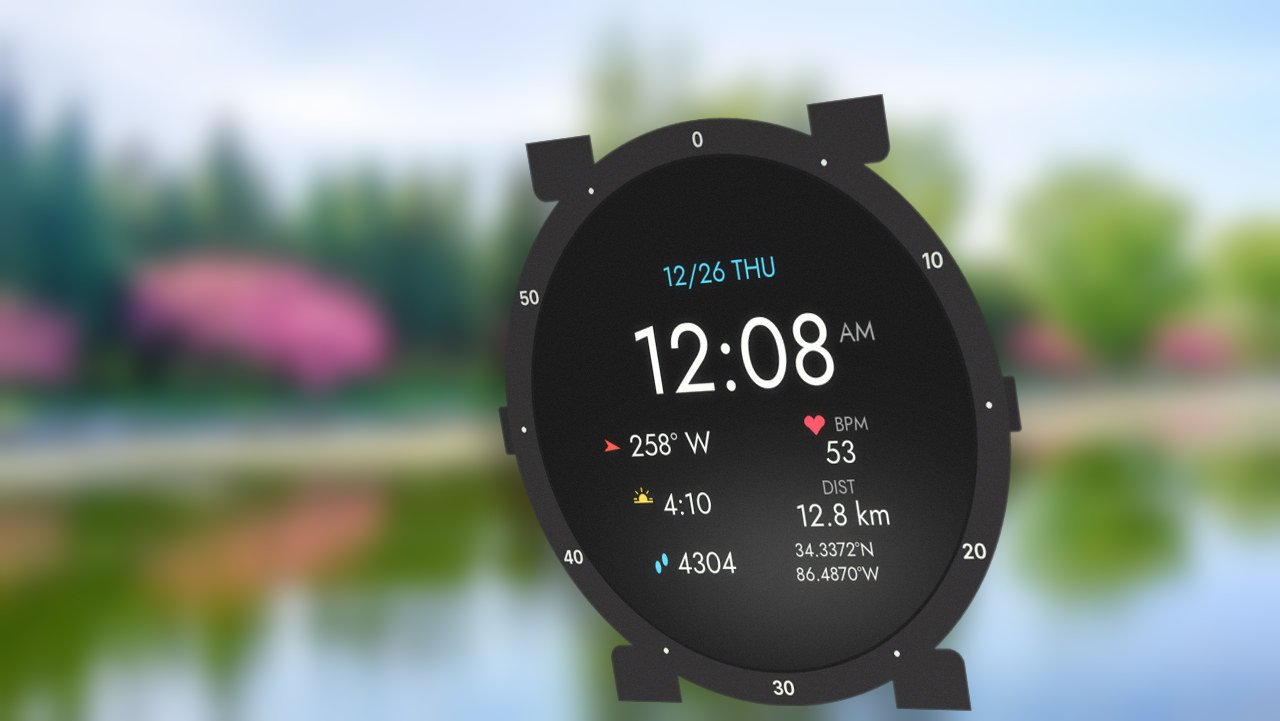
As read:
12:08
